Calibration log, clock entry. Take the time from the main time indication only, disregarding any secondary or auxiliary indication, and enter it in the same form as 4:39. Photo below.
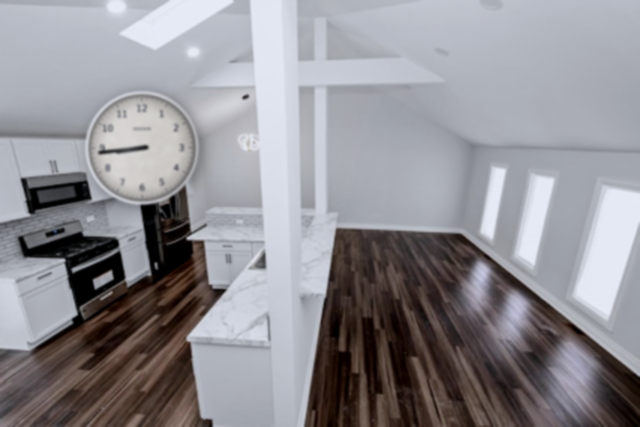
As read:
8:44
